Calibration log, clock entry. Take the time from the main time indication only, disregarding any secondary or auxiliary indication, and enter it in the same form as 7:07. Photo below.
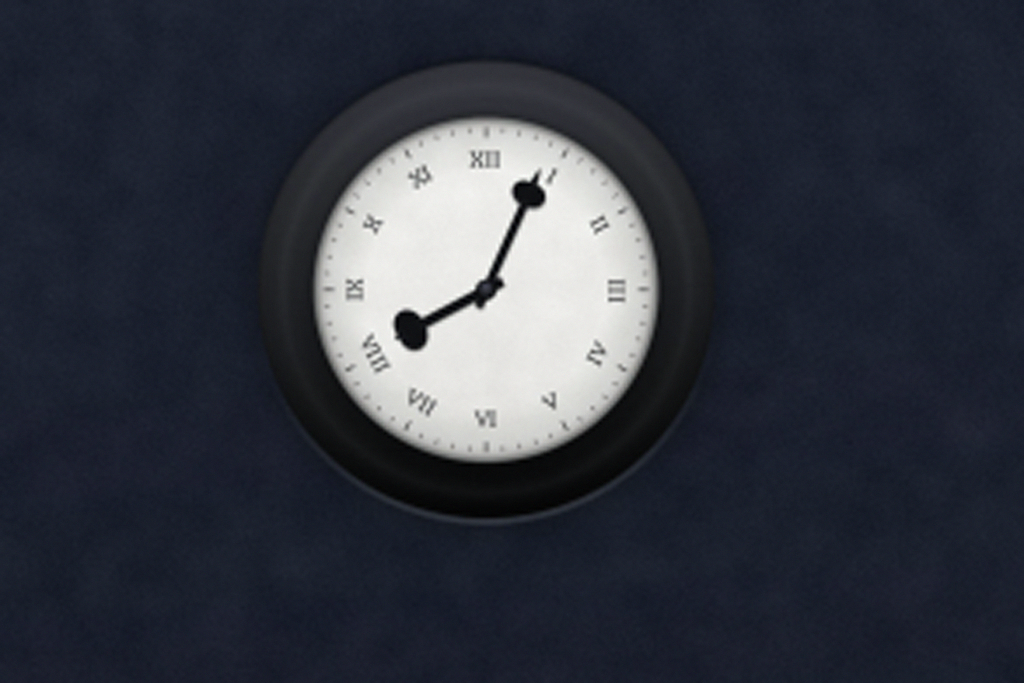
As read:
8:04
